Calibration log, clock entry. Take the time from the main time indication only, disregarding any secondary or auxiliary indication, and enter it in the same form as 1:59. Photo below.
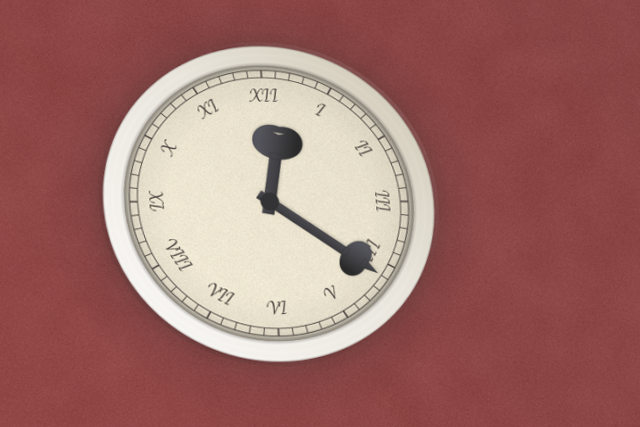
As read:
12:21
